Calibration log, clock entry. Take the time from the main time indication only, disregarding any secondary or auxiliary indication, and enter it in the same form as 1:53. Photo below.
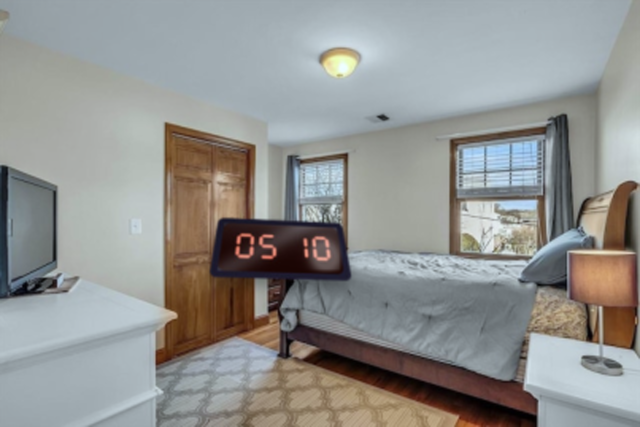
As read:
5:10
